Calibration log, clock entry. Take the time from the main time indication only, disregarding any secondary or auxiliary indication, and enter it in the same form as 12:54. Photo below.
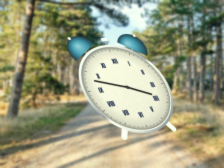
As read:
3:48
